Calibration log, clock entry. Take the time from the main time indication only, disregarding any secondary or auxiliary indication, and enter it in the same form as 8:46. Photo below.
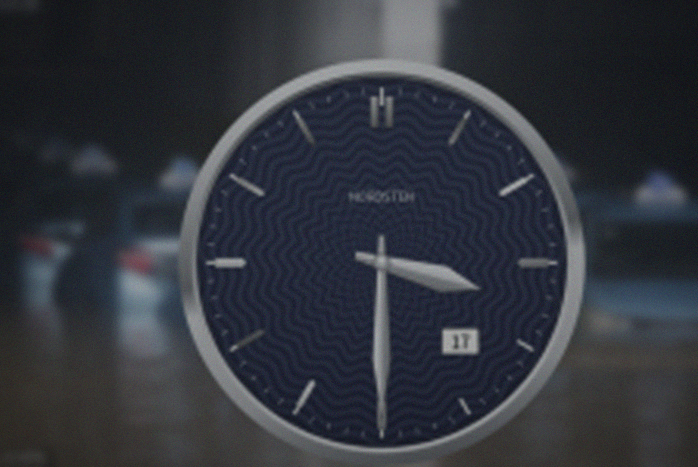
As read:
3:30
